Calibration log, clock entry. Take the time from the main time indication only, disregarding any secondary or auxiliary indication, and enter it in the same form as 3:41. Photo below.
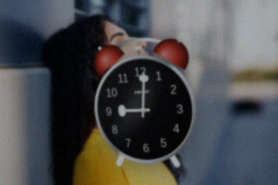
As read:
9:01
